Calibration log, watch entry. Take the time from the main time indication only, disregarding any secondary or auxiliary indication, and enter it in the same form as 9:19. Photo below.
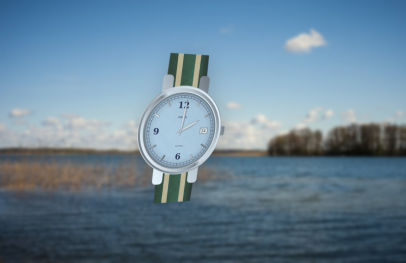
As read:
2:01
